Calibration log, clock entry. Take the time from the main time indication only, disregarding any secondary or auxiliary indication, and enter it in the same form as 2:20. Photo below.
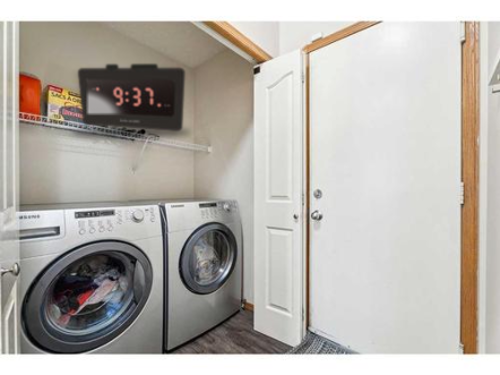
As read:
9:37
